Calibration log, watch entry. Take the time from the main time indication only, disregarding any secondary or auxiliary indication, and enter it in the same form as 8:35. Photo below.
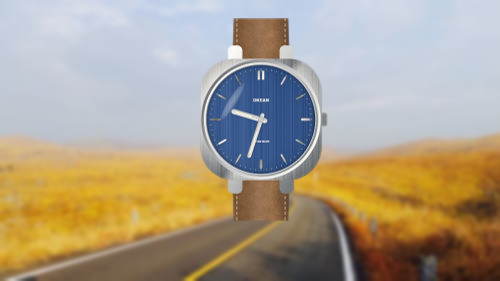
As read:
9:33
